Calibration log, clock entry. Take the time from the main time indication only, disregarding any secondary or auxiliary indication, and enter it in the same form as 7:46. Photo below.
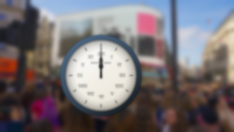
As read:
12:00
